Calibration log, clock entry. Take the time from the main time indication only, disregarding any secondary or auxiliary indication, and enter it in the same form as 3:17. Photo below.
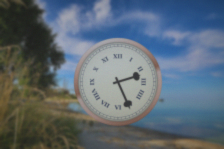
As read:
2:26
